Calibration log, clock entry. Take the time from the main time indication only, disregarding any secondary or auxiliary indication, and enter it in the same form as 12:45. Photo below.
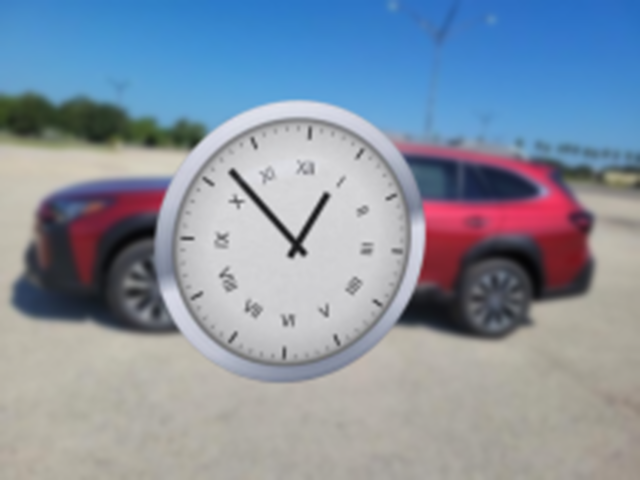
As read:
12:52
